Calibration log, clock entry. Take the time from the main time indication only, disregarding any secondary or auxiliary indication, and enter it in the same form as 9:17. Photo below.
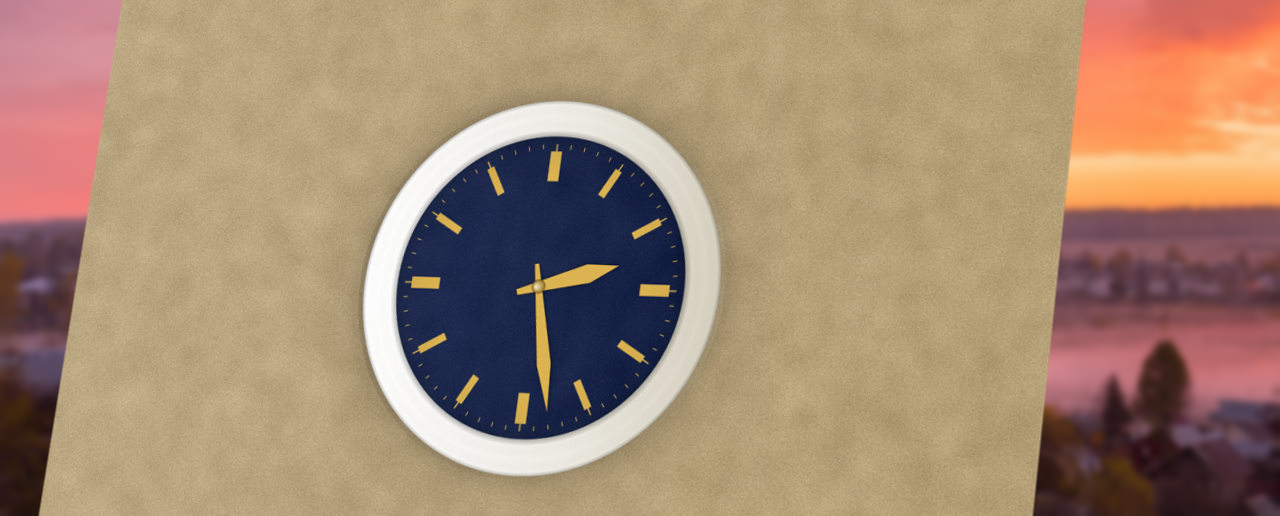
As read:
2:28
